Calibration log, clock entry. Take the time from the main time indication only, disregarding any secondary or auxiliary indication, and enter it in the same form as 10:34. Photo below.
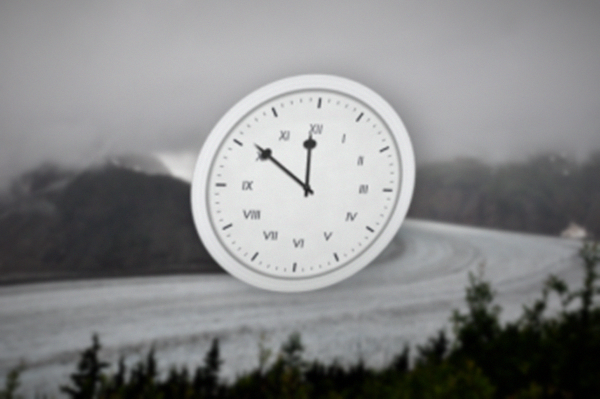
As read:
11:51
